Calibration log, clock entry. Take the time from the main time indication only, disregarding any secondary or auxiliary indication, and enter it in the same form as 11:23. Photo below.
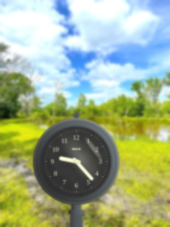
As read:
9:23
